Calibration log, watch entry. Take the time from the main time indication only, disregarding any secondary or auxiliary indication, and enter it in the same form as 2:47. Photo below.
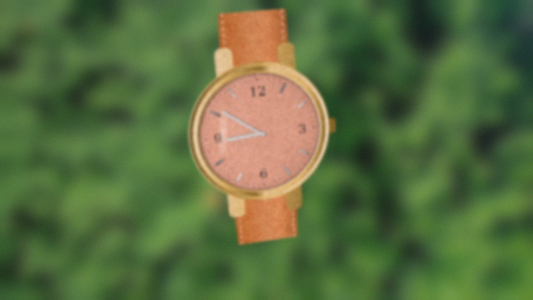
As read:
8:51
